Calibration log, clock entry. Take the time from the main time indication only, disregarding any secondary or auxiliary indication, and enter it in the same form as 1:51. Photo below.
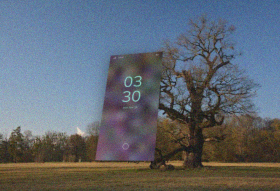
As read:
3:30
